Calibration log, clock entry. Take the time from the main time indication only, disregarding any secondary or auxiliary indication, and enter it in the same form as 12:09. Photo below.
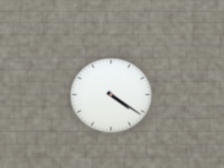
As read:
4:21
